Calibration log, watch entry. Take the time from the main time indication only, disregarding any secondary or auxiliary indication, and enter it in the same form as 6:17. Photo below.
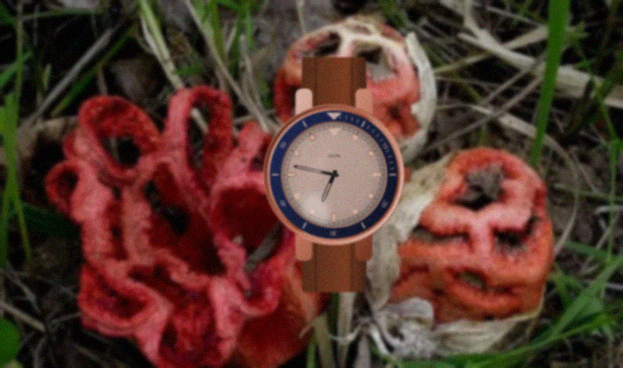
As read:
6:47
